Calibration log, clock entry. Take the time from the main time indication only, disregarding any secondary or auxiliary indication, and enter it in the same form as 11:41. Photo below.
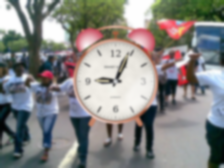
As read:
9:04
